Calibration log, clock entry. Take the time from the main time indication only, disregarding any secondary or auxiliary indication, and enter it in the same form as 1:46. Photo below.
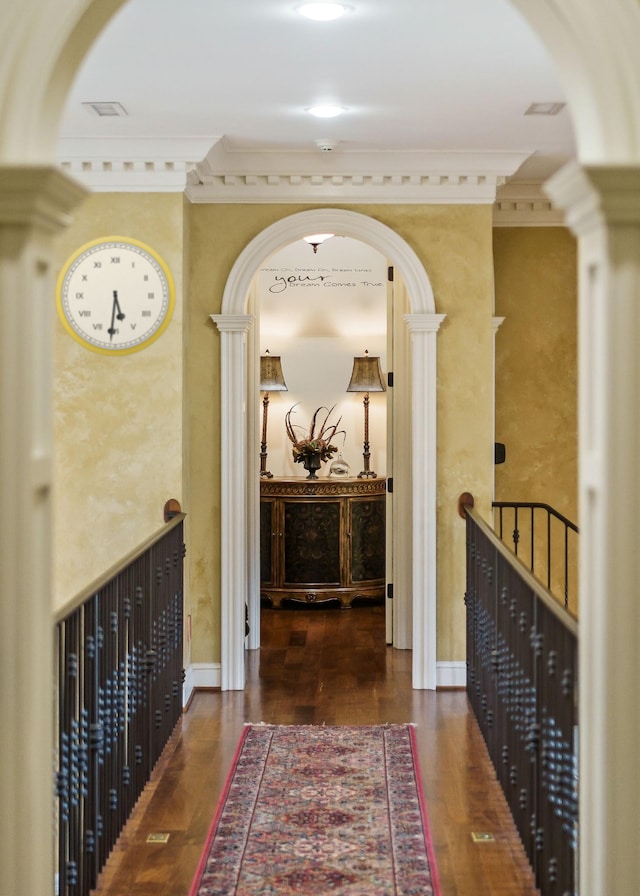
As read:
5:31
